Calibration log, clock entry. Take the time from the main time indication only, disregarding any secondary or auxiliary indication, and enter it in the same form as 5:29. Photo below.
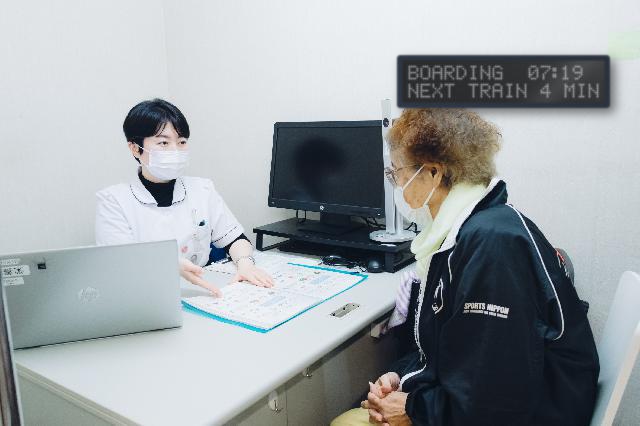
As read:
7:19
